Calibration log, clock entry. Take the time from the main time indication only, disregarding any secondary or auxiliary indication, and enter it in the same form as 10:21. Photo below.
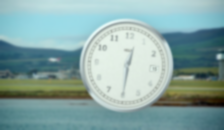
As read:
12:30
